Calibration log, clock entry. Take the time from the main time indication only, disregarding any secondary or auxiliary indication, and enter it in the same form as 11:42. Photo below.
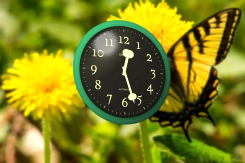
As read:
12:27
